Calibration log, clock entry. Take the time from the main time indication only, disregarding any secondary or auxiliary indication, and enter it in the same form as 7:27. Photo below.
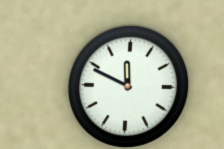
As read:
11:49
